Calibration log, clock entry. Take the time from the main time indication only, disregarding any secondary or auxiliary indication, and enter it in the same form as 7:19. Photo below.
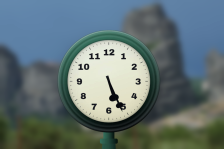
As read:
5:26
